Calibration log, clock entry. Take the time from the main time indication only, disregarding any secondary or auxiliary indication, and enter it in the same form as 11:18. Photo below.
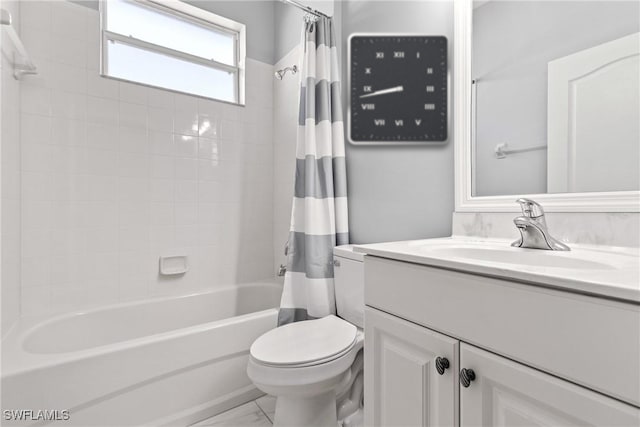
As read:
8:43
